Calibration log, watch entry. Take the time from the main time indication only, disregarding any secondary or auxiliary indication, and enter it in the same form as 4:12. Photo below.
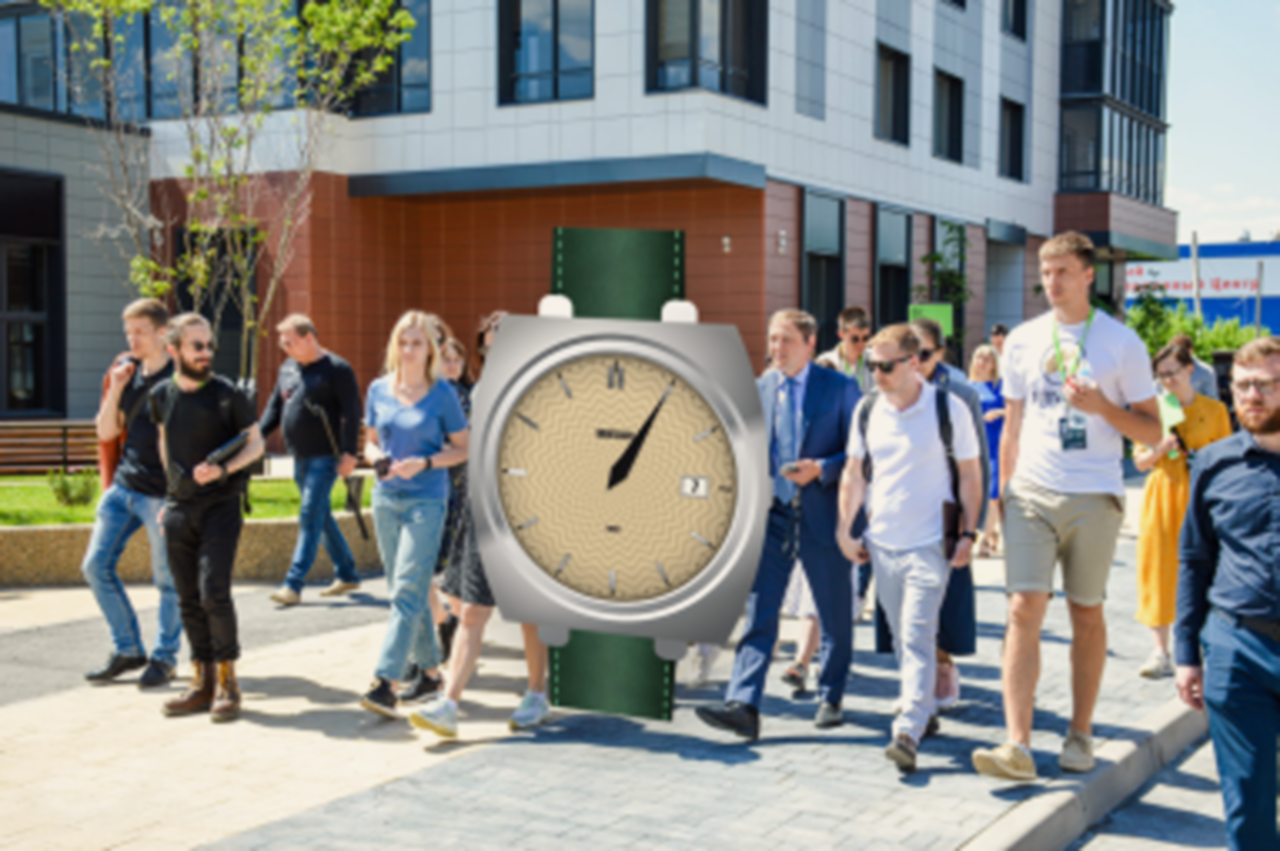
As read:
1:05
